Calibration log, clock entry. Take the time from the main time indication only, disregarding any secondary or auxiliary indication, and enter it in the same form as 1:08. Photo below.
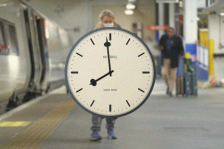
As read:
7:59
